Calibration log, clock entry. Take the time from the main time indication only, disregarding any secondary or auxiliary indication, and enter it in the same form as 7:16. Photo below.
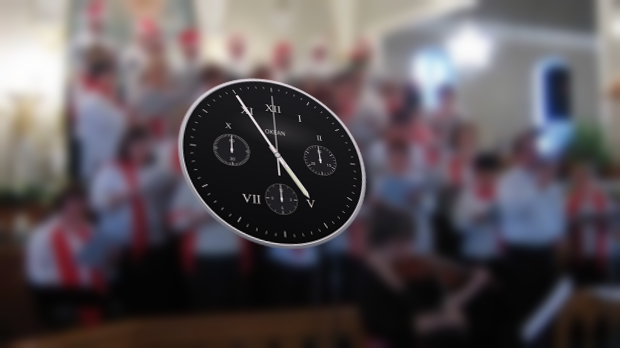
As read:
4:55
